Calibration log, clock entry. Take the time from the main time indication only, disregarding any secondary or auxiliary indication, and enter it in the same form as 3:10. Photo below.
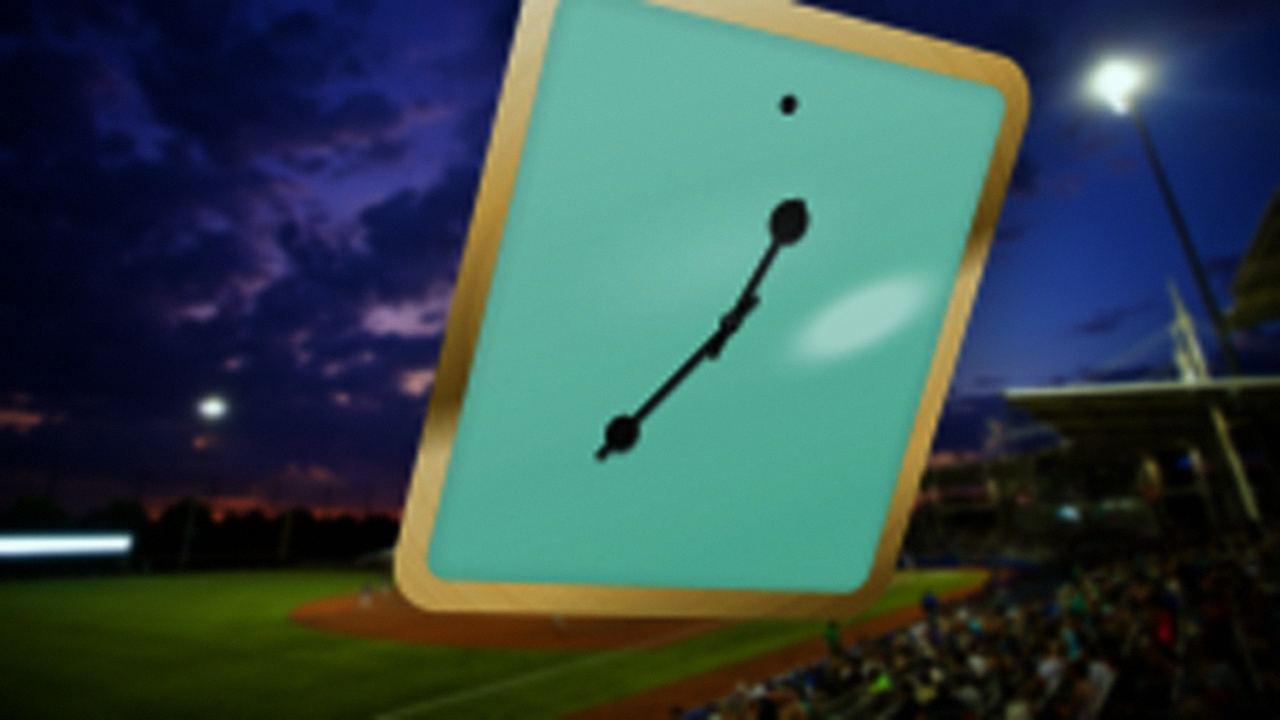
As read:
12:36
